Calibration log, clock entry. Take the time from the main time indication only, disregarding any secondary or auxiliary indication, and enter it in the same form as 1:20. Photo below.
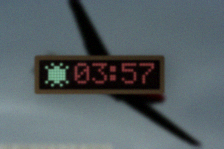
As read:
3:57
